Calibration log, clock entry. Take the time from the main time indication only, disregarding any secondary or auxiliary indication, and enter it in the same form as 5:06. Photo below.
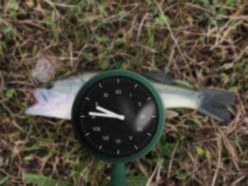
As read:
9:46
